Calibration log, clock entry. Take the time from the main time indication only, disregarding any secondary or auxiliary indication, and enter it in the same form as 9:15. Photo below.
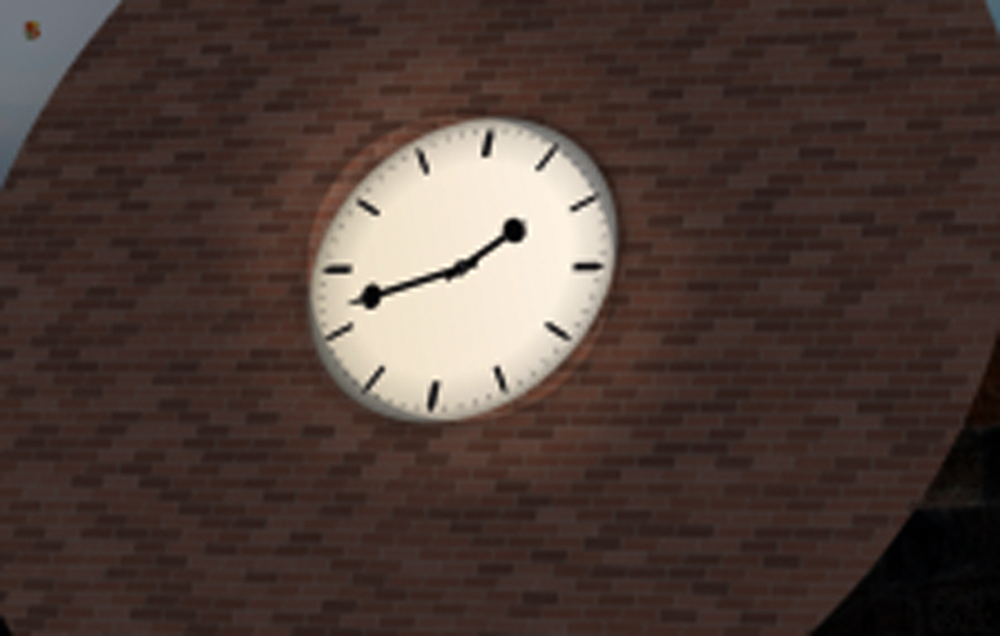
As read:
1:42
